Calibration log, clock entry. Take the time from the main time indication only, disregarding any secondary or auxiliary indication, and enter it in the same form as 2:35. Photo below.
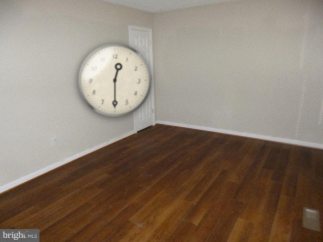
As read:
12:30
